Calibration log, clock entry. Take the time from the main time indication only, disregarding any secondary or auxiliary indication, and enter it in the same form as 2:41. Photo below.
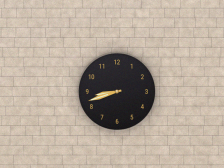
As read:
8:42
